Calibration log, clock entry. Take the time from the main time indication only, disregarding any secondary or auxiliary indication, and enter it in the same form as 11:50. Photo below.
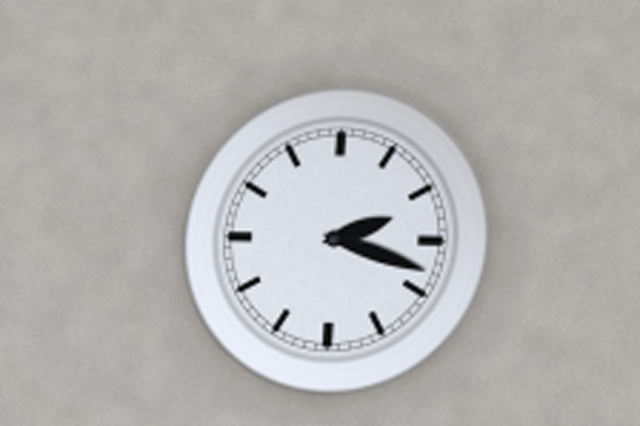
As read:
2:18
